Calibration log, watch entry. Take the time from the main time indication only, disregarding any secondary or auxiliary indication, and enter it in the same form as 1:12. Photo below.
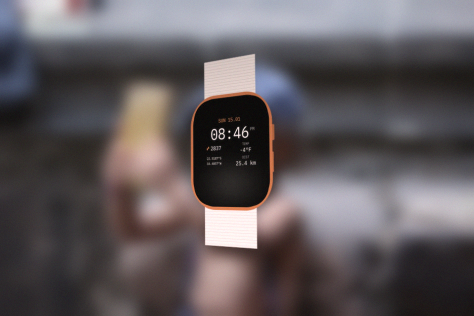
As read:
8:46
